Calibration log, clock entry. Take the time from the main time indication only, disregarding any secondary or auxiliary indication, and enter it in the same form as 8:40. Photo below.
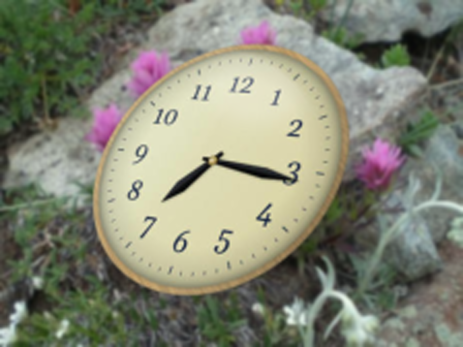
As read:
7:16
